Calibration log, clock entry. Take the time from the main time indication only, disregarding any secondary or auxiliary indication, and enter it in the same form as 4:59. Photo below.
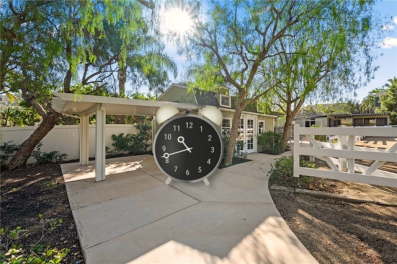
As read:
10:42
